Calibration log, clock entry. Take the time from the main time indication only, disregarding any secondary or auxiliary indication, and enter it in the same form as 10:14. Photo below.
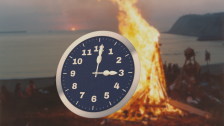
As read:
3:01
